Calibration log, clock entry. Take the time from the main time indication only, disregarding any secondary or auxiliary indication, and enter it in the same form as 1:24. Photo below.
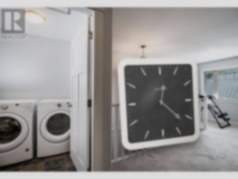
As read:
12:22
